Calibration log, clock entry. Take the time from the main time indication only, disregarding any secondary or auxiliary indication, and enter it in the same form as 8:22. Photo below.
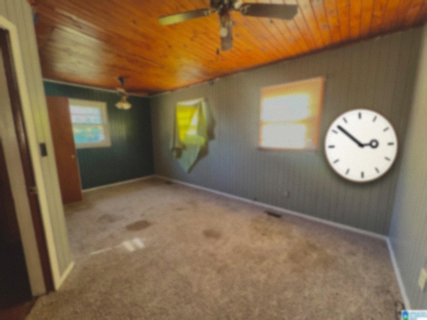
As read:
2:52
